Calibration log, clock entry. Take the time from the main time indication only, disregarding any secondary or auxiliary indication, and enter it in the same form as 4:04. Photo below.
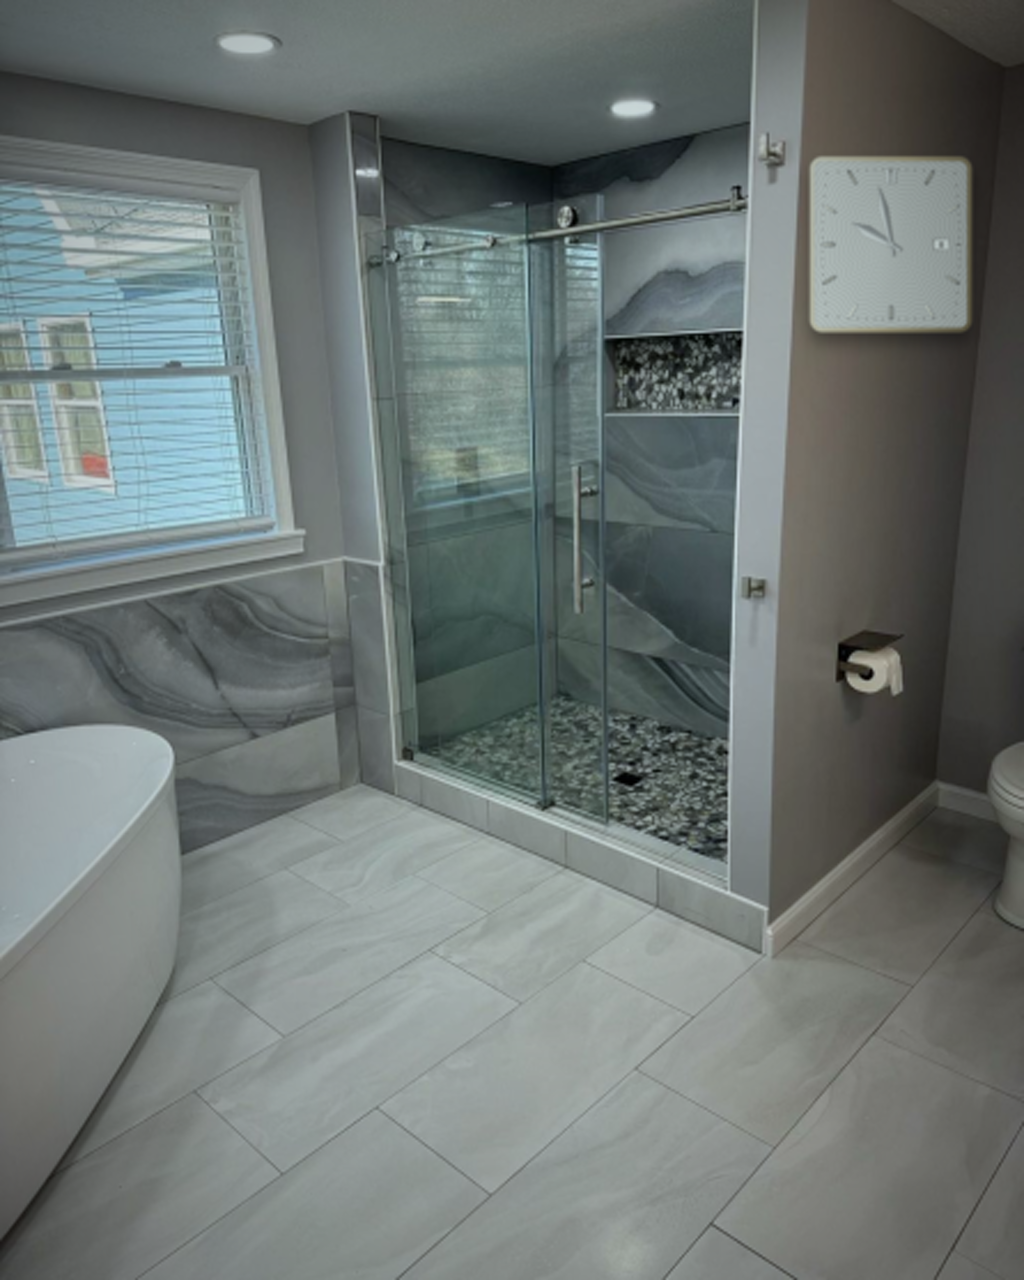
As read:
9:58
